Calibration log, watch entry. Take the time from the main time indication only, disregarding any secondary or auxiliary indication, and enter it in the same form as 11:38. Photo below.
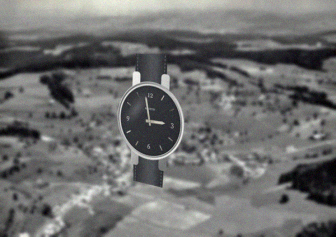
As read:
2:58
